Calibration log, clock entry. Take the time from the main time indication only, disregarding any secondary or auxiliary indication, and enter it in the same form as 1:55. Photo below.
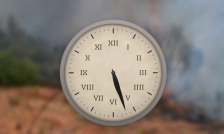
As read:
5:27
